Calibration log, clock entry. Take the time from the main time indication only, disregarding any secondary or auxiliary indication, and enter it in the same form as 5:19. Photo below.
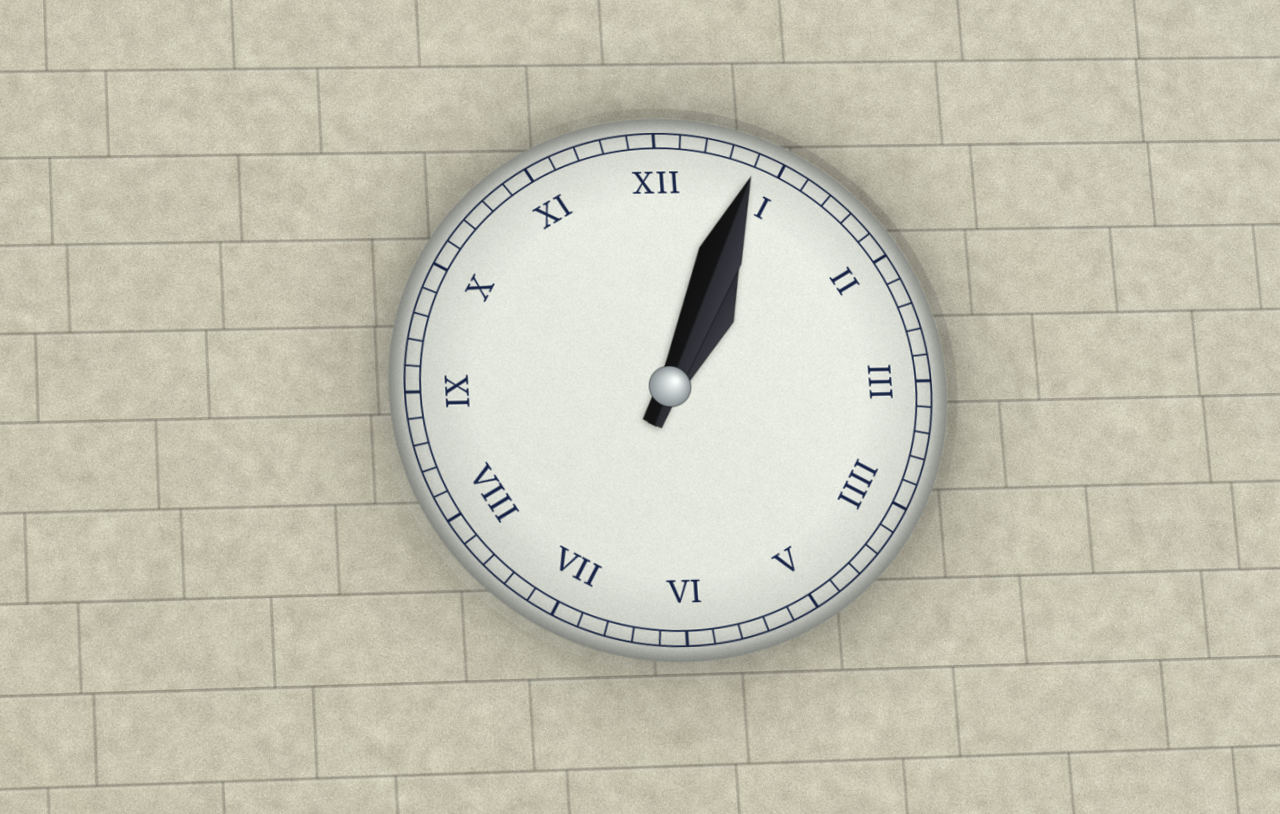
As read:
1:04
